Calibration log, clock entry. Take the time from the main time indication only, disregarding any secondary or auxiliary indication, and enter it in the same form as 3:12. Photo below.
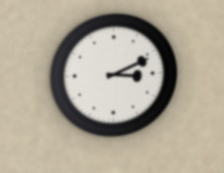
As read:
3:11
